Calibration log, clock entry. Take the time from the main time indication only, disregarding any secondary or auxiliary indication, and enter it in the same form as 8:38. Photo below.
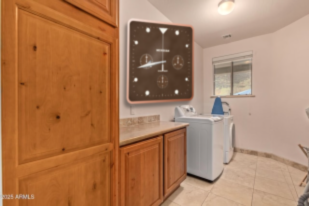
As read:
8:43
